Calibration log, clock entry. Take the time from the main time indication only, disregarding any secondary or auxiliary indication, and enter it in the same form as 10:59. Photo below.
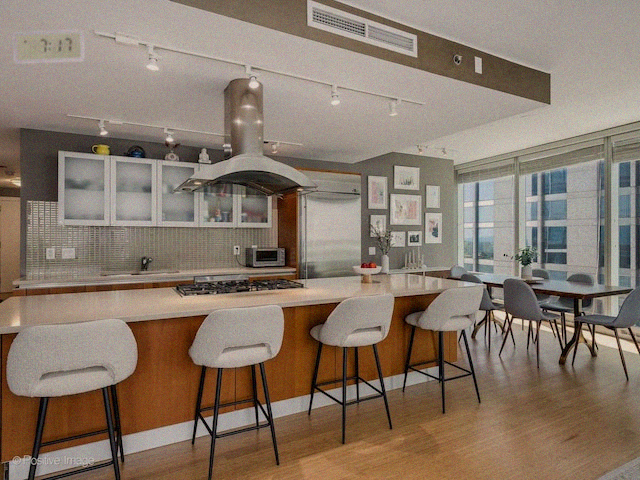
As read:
7:17
